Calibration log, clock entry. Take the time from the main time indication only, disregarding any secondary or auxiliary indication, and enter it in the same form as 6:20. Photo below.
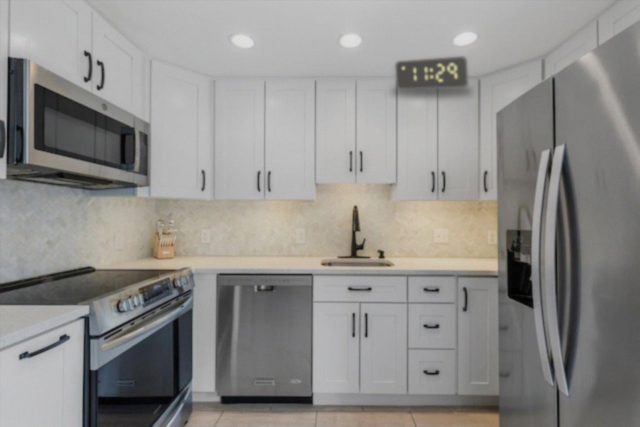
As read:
11:29
